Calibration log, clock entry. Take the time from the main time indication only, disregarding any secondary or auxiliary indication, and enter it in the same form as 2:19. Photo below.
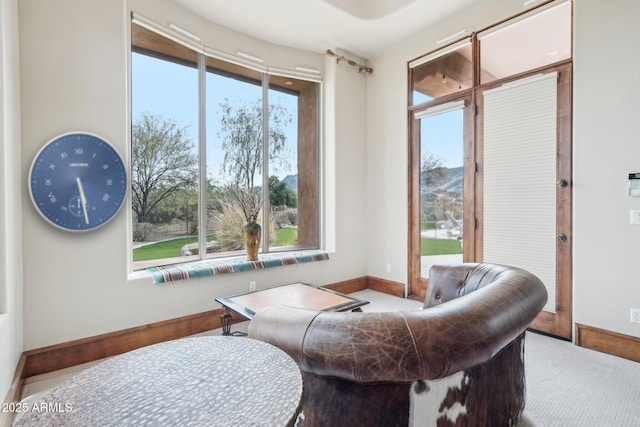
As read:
5:28
